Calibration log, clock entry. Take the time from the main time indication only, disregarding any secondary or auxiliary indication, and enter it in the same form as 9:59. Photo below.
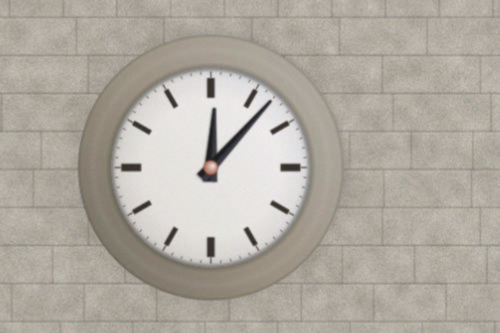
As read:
12:07
